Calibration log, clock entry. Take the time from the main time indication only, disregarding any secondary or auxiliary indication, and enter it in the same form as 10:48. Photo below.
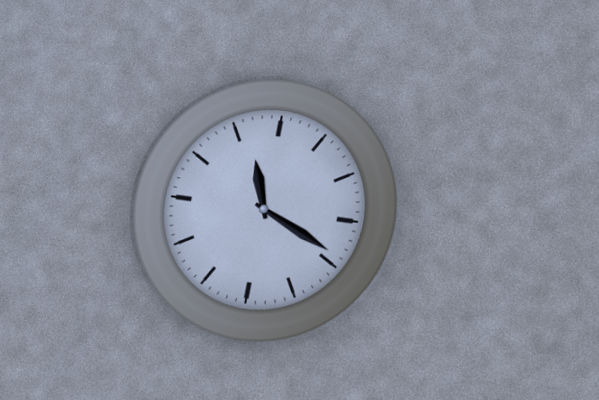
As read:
11:19
